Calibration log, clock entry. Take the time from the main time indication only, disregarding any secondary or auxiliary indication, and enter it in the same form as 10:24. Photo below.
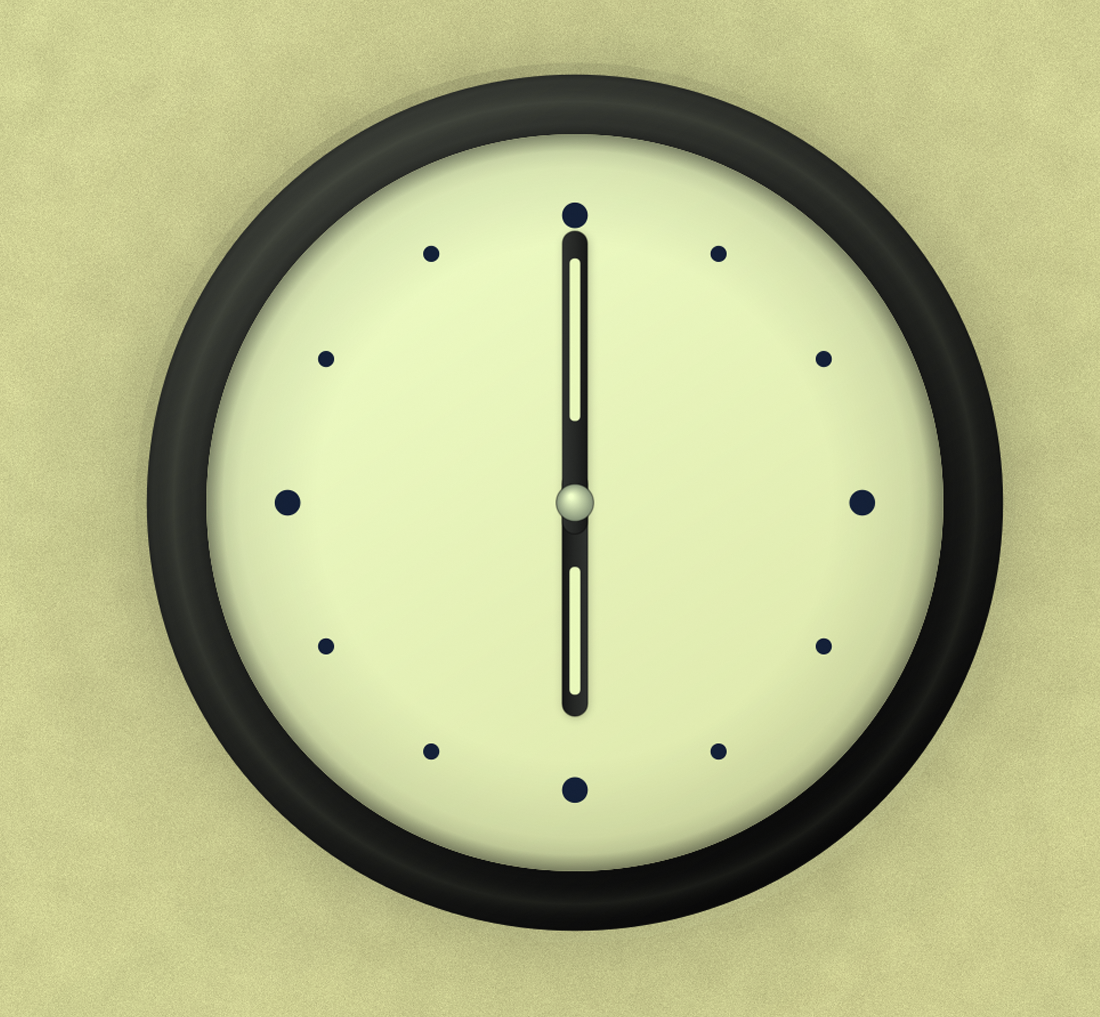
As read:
6:00
